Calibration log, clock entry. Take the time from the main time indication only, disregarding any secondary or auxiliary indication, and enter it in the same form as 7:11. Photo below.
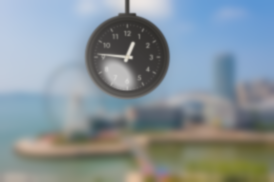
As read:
12:46
